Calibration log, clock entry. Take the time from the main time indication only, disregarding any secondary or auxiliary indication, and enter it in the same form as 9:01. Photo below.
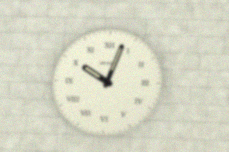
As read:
10:03
